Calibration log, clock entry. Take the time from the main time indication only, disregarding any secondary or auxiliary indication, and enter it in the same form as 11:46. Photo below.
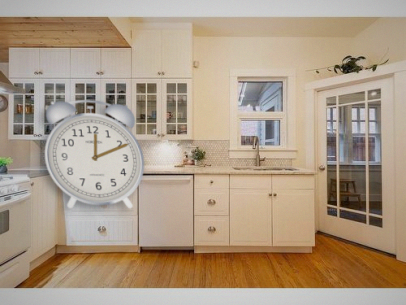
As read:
12:11
